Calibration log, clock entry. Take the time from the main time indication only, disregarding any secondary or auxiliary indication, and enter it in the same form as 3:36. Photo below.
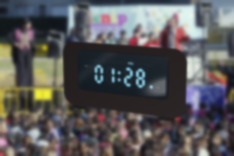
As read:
1:28
